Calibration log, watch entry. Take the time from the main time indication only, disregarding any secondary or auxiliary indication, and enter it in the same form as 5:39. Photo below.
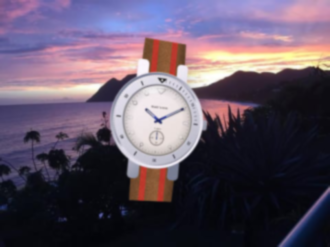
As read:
10:10
